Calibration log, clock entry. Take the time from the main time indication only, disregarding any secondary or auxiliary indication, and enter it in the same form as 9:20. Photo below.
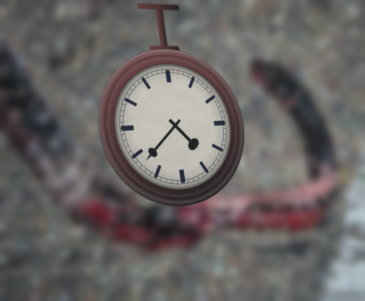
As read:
4:38
